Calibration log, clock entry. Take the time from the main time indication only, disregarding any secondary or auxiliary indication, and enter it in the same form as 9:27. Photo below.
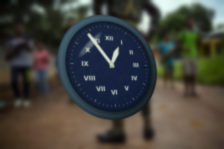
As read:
12:54
